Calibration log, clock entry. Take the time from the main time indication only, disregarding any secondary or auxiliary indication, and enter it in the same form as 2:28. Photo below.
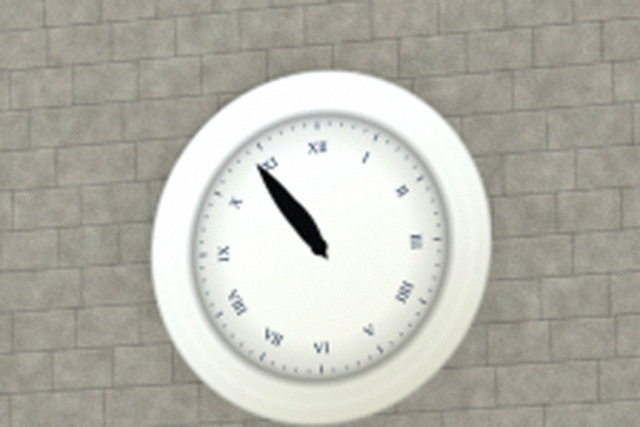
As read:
10:54
